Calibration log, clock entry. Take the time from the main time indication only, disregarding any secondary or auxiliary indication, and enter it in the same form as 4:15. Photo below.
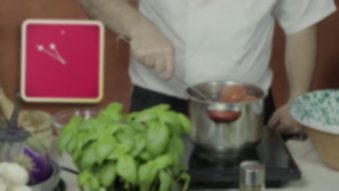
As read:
10:50
